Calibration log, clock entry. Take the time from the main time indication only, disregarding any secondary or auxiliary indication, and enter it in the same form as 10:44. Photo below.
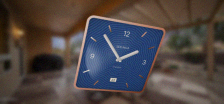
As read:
1:53
